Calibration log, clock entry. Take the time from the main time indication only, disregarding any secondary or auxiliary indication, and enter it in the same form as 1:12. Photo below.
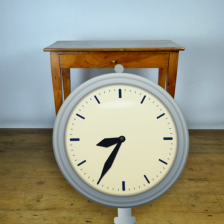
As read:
8:35
